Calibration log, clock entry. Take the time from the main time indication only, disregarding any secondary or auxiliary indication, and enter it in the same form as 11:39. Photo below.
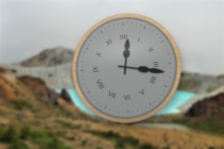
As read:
12:17
